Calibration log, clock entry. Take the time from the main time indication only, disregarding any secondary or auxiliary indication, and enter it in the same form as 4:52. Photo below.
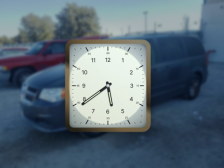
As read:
5:39
